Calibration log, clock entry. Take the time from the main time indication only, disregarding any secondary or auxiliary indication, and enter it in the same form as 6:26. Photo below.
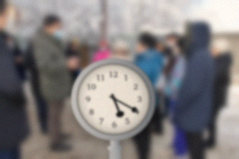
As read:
5:20
